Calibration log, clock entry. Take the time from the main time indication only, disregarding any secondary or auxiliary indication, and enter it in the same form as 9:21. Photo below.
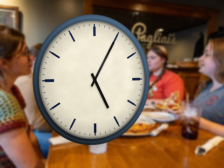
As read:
5:05
